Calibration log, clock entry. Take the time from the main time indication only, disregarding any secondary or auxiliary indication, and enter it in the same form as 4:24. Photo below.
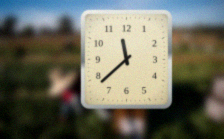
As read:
11:38
